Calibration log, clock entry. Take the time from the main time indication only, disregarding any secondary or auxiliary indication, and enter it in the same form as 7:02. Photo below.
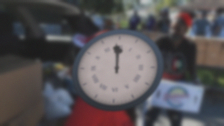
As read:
11:59
